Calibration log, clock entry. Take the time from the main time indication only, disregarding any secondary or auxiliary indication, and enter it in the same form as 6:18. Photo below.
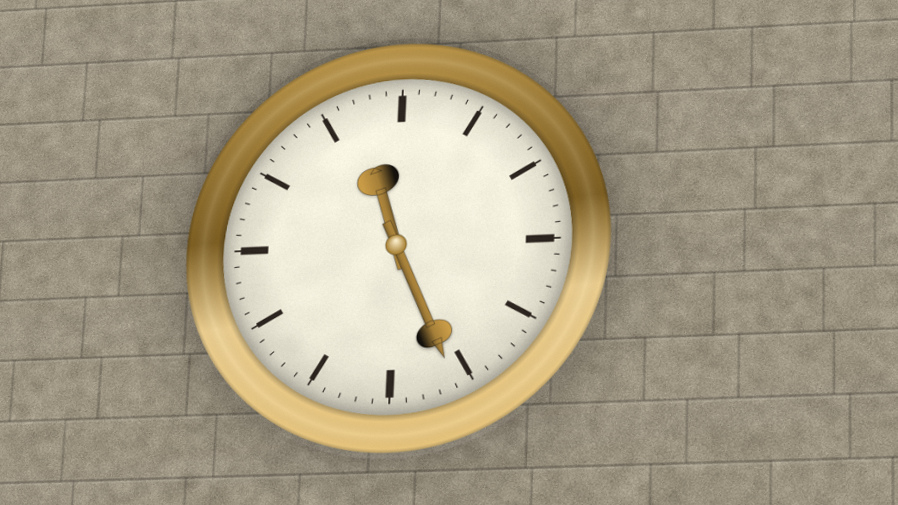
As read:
11:26
